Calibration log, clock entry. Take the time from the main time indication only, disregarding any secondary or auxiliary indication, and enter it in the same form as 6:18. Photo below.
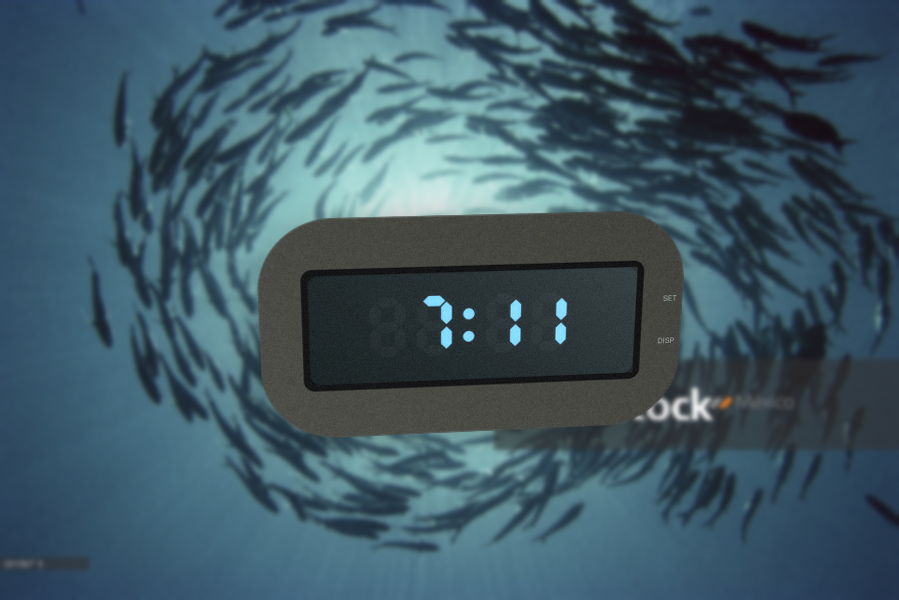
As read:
7:11
